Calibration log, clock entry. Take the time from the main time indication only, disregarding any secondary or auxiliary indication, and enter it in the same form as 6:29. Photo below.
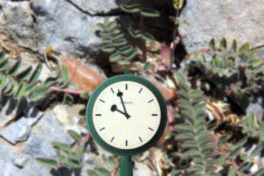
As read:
9:57
